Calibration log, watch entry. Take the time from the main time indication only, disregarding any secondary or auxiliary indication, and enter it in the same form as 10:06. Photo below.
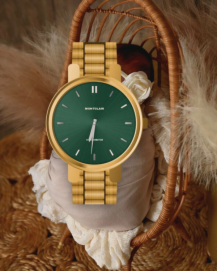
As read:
6:31
